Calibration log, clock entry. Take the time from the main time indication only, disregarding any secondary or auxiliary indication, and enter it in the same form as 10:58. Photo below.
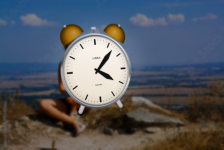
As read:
4:07
